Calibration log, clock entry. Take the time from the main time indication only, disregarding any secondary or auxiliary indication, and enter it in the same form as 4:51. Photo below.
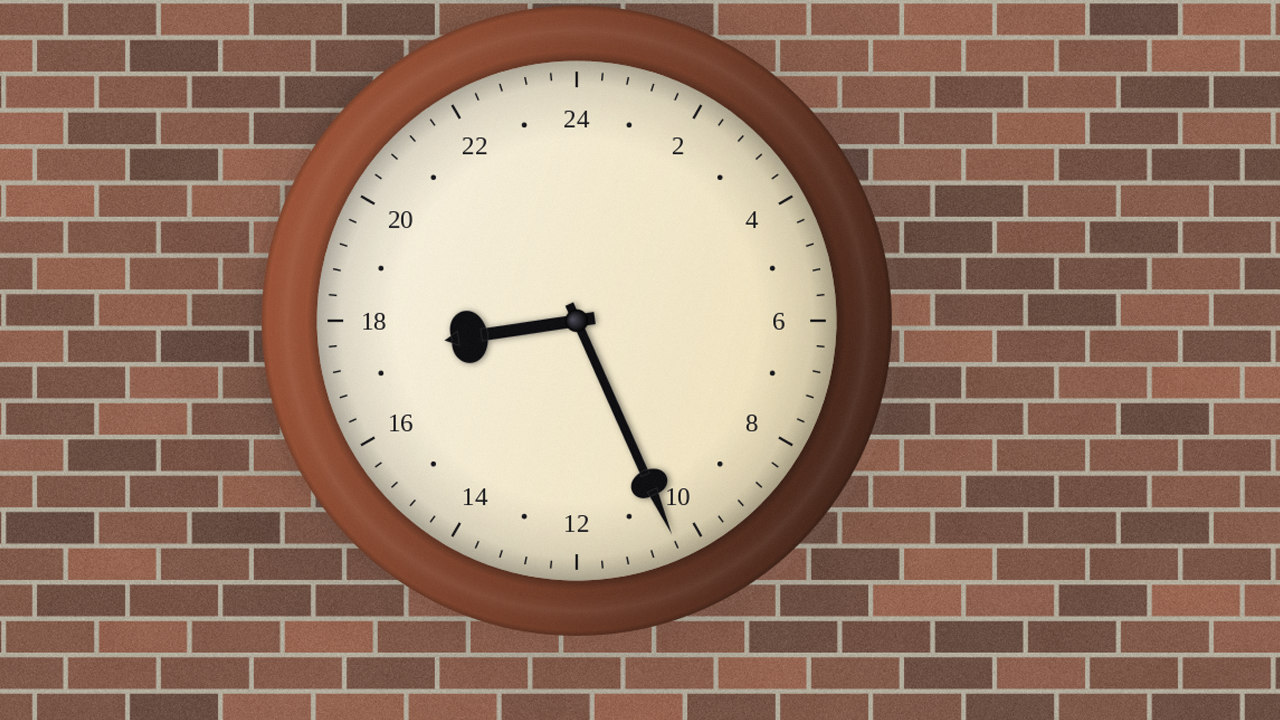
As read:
17:26
